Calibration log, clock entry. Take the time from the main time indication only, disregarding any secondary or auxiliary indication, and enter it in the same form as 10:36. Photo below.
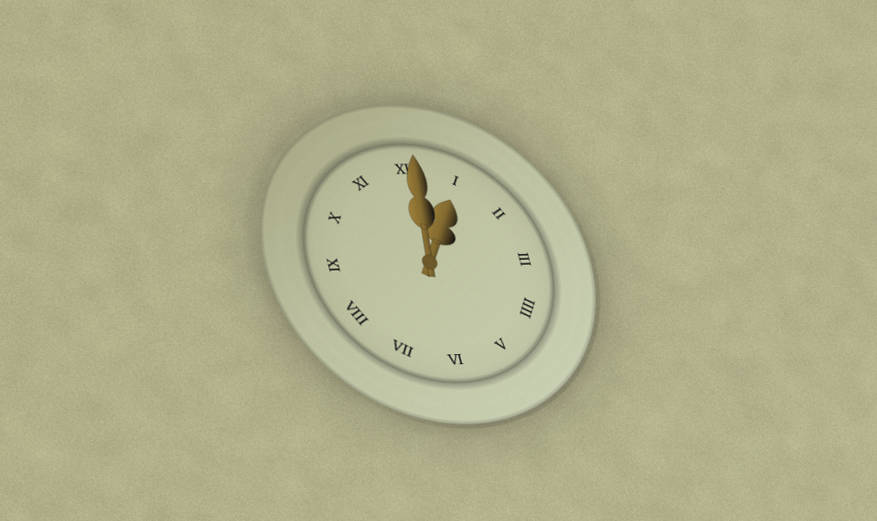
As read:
1:01
